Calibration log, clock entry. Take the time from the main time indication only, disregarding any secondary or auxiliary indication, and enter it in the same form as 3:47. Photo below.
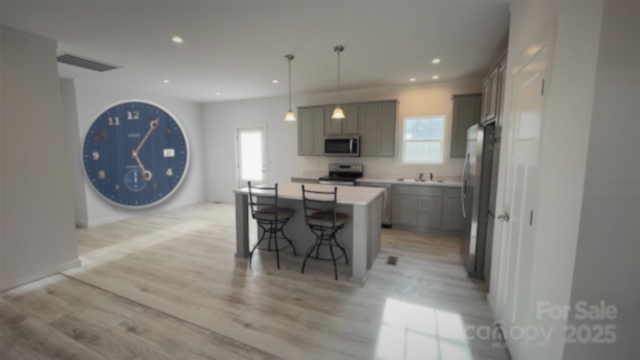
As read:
5:06
